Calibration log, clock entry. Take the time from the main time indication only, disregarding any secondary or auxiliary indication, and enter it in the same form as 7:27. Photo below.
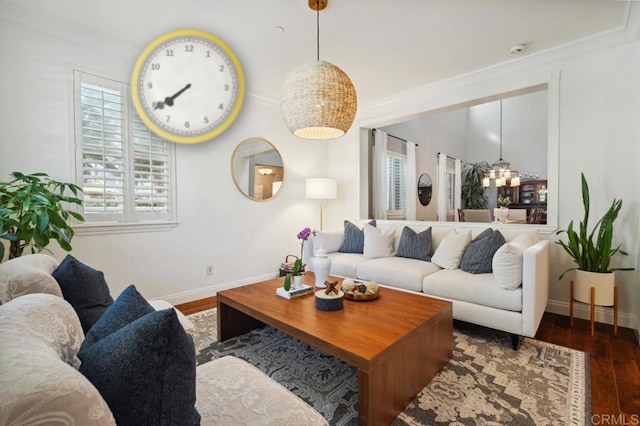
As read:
7:39
